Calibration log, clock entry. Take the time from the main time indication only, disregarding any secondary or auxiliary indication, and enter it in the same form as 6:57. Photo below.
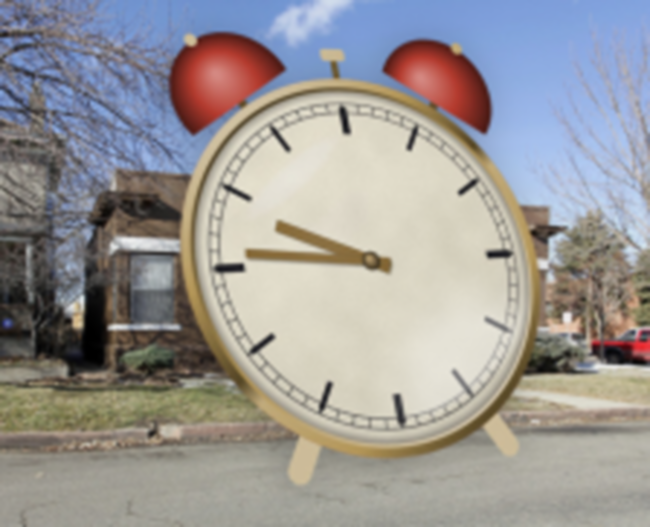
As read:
9:46
